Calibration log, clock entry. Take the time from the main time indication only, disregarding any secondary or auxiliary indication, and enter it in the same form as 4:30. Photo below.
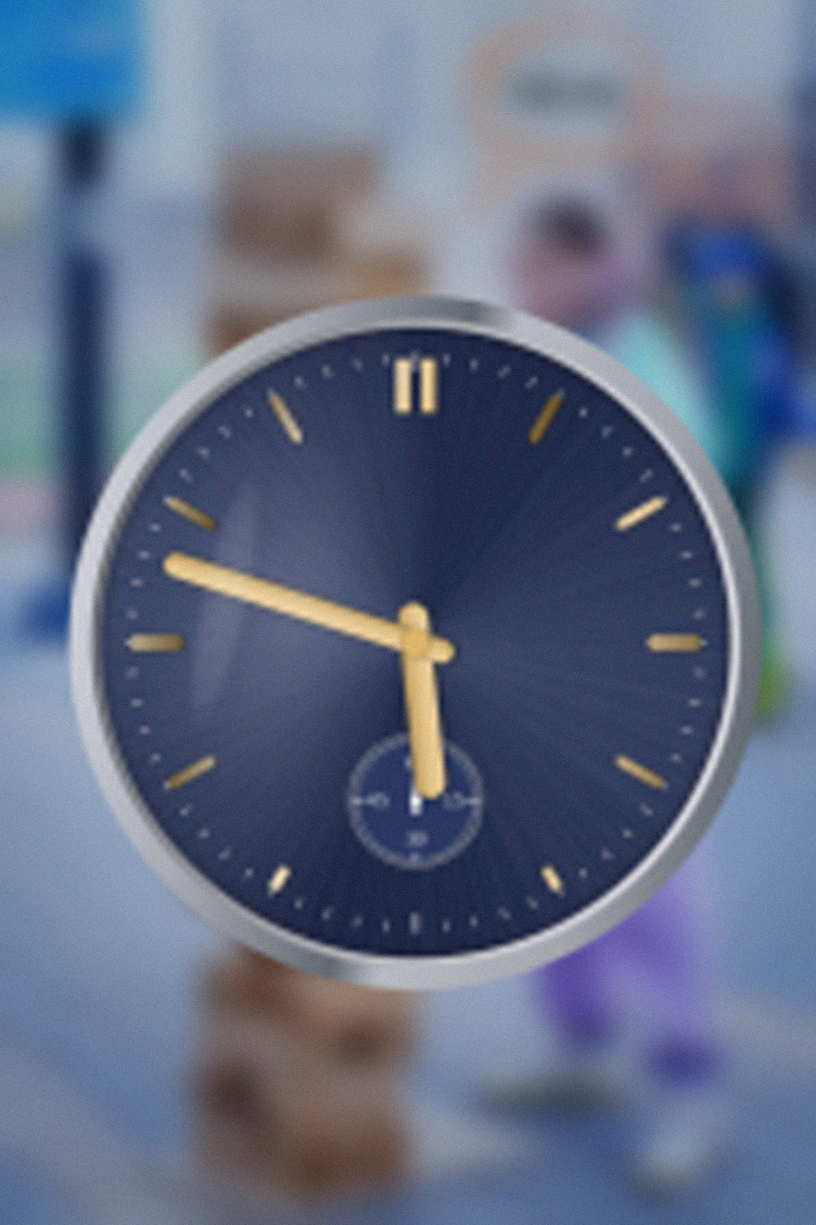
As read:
5:48
